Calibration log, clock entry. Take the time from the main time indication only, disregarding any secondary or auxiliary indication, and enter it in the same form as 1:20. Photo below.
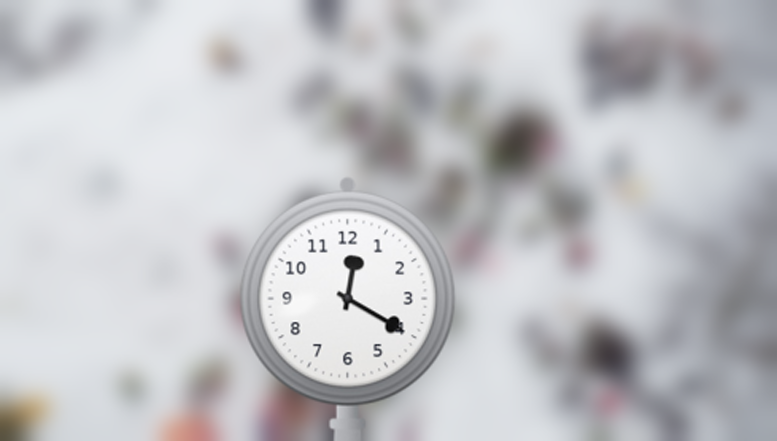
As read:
12:20
